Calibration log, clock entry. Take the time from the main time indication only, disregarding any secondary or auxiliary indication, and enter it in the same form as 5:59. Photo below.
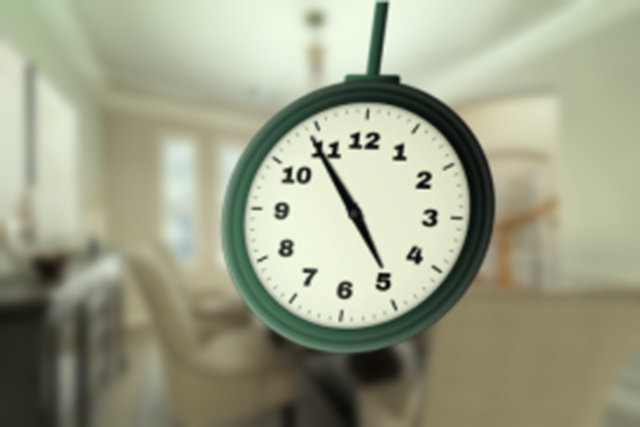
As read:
4:54
